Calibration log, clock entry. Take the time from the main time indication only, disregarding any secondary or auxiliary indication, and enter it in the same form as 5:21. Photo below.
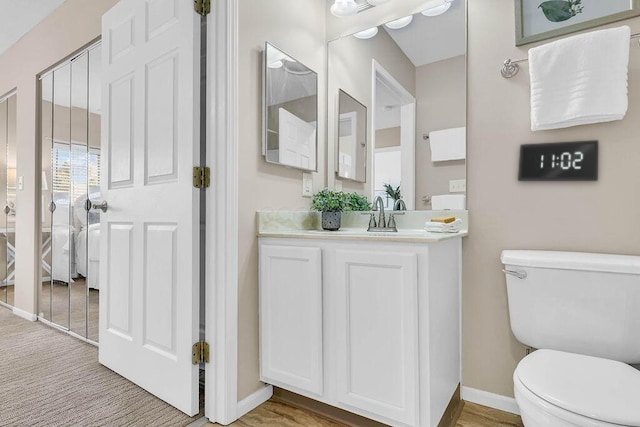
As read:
11:02
